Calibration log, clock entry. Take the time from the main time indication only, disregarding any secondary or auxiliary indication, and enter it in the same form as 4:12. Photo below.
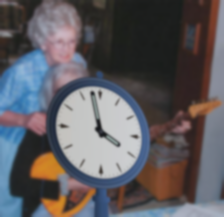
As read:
3:58
